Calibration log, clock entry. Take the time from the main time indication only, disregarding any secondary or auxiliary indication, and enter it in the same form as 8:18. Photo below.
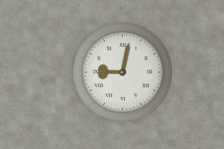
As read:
9:02
